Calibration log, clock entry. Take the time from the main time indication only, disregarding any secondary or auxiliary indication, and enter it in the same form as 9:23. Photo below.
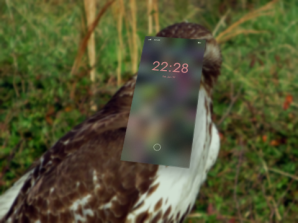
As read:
22:28
